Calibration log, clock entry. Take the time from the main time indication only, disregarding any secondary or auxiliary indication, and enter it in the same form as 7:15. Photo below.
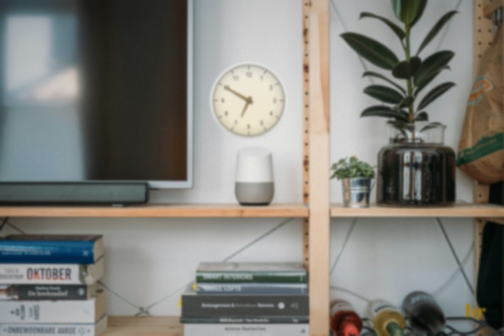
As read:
6:50
